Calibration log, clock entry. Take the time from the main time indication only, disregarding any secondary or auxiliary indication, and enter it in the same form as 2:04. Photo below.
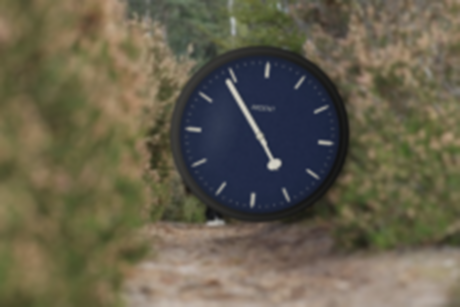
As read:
4:54
